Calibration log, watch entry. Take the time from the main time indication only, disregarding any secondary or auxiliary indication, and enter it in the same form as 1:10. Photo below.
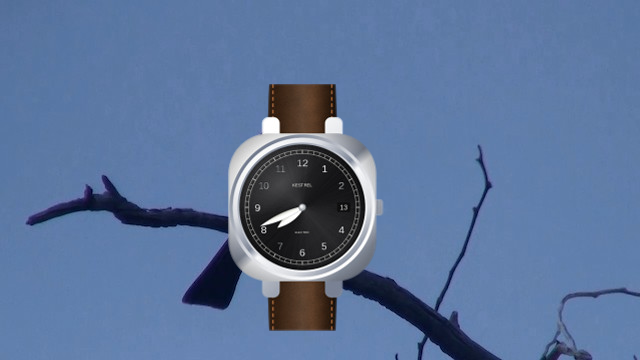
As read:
7:41
